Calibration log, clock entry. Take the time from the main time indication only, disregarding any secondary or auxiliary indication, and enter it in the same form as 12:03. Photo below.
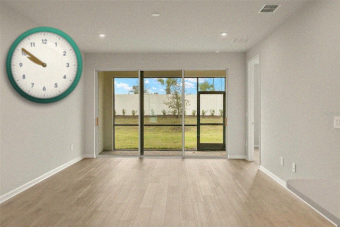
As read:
9:51
